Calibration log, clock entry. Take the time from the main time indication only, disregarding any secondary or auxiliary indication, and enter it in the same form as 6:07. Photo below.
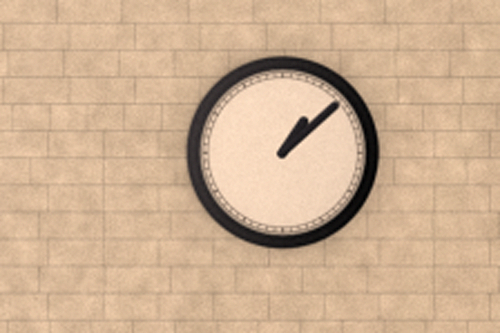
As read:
1:08
